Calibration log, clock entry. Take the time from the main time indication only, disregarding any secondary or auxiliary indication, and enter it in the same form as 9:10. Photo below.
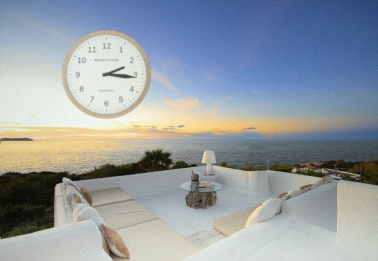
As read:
2:16
